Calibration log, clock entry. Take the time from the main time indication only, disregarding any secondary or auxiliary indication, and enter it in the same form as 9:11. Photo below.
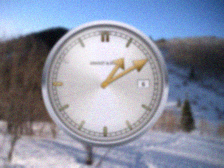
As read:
1:10
